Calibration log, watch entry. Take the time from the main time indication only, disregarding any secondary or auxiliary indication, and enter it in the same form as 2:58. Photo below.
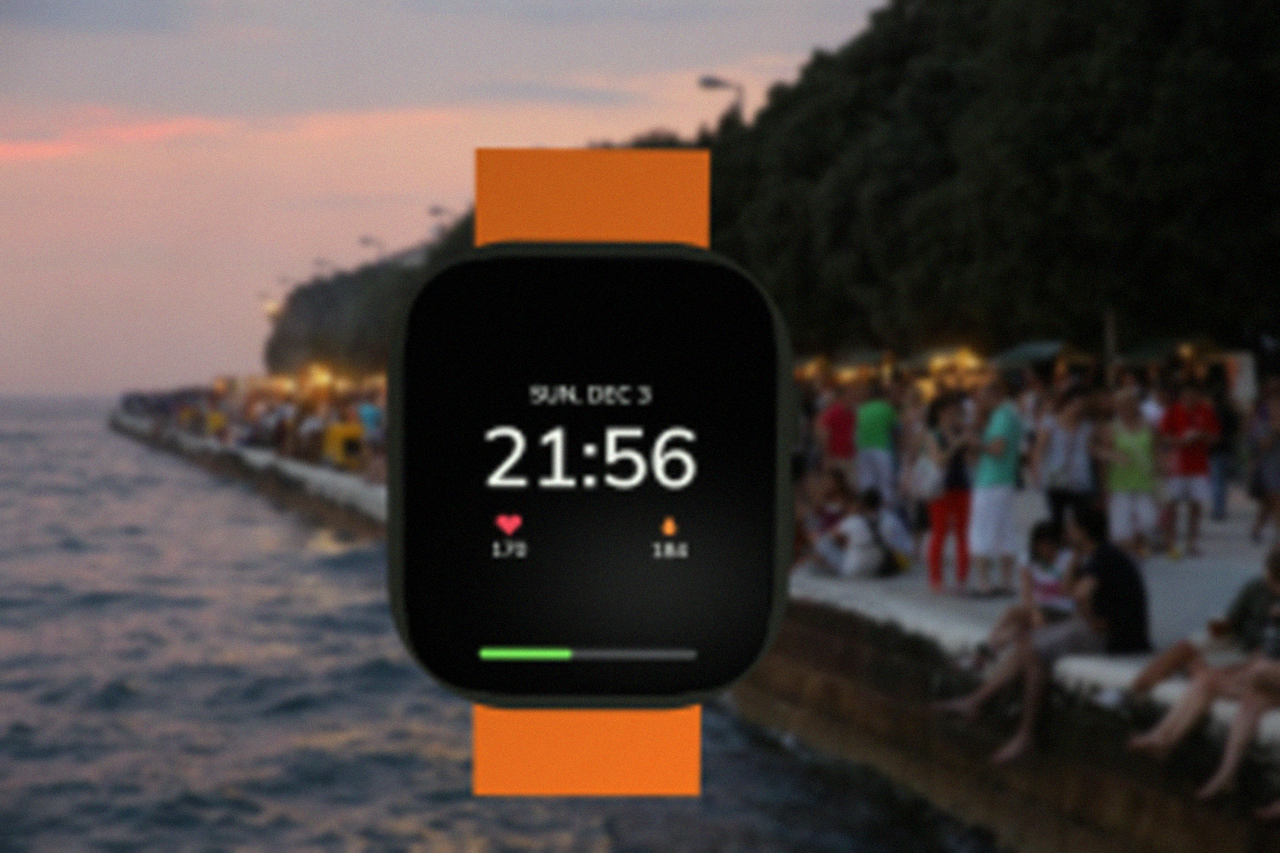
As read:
21:56
